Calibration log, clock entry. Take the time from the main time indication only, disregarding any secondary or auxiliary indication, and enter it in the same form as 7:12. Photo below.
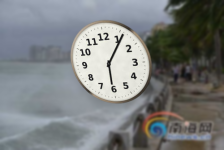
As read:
6:06
